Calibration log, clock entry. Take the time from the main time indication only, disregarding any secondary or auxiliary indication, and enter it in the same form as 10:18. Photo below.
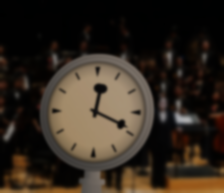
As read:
12:19
